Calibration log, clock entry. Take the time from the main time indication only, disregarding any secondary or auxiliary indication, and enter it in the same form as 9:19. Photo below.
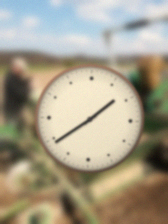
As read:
1:39
